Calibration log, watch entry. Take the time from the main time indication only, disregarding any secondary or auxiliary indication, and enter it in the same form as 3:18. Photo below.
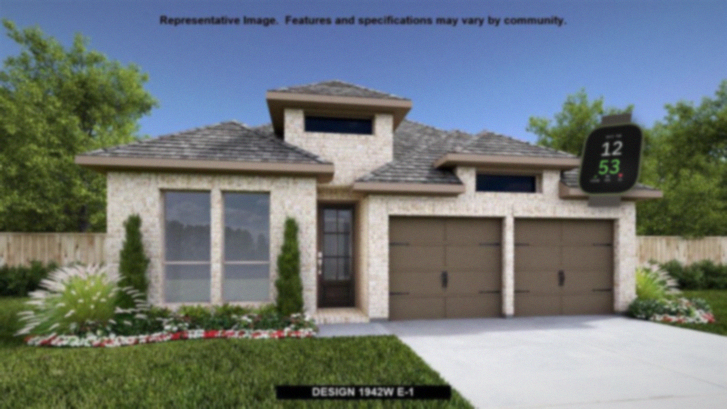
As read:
12:53
